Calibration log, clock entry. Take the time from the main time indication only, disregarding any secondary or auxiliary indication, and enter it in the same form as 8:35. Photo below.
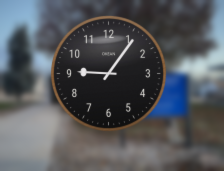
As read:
9:06
